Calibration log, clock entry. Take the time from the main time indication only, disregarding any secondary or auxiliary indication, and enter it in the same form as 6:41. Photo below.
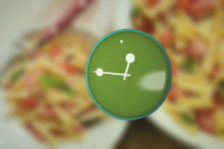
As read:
12:47
